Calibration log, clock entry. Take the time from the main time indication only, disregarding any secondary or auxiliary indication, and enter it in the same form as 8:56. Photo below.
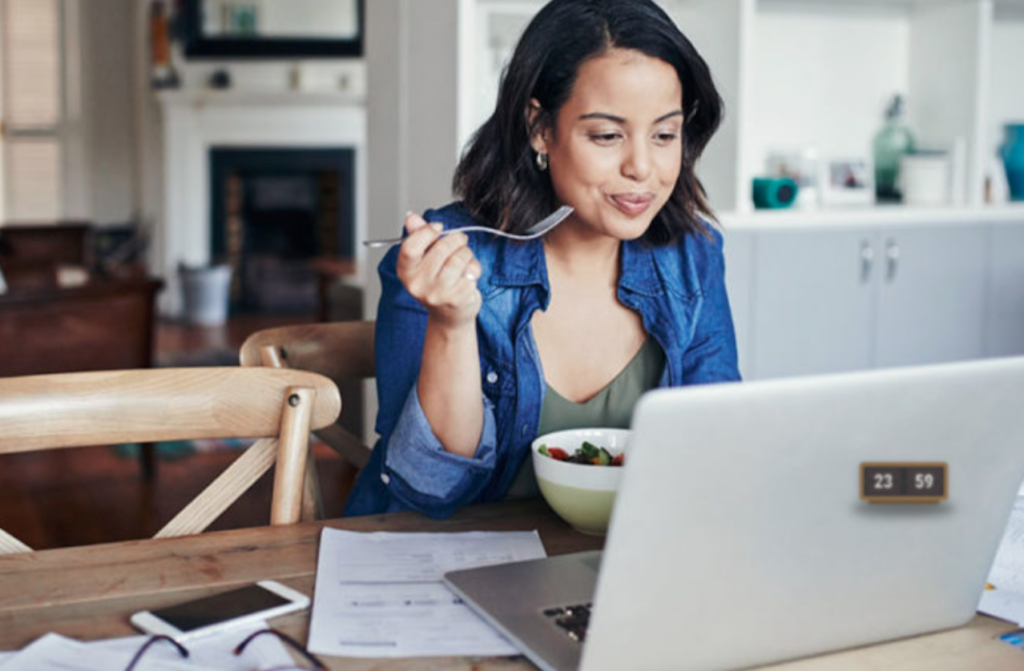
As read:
23:59
